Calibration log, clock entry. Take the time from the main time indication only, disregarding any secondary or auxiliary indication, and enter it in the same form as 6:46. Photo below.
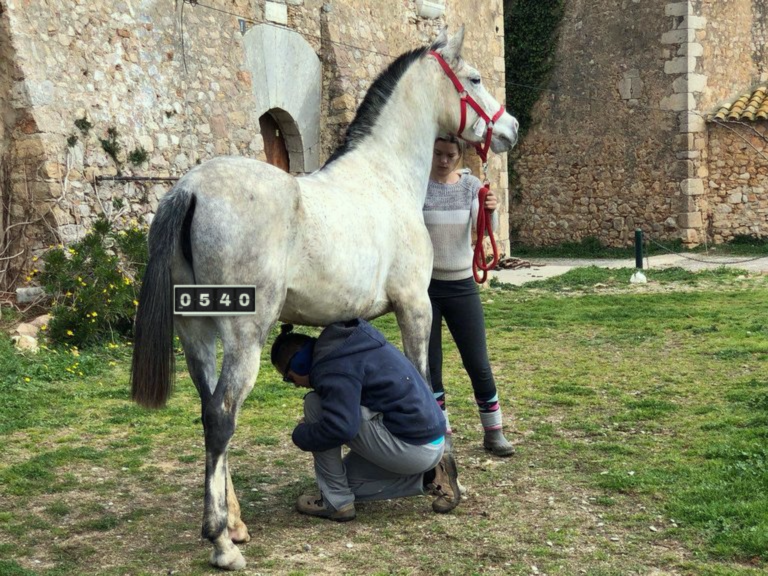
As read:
5:40
